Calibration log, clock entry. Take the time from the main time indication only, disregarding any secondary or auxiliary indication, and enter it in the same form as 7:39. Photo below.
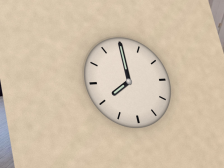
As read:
8:00
